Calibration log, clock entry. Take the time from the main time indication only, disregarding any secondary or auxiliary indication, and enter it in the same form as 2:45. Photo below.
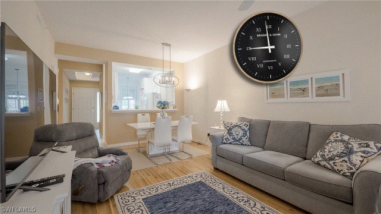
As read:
8:59
